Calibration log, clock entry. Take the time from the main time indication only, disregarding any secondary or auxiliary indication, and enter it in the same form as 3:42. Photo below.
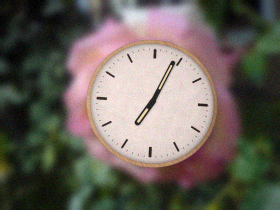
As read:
7:04
